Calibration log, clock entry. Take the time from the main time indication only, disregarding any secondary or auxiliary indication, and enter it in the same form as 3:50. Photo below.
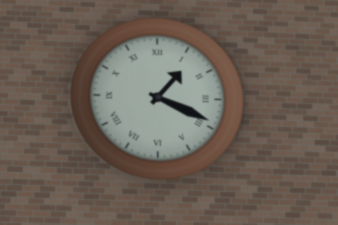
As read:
1:19
